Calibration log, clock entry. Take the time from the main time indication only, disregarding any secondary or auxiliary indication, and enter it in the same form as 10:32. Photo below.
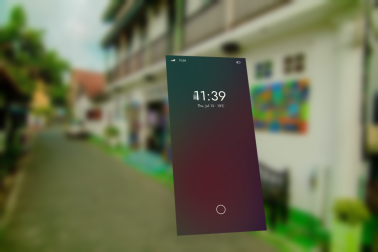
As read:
11:39
